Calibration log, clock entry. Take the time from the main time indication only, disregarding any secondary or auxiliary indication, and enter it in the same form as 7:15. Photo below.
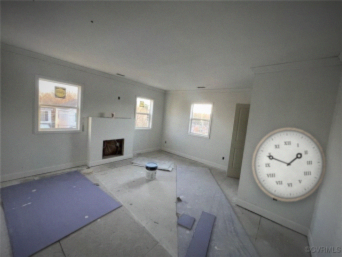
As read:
1:49
